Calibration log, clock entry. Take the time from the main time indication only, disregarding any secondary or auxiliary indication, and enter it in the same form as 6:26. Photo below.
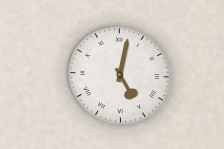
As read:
5:02
